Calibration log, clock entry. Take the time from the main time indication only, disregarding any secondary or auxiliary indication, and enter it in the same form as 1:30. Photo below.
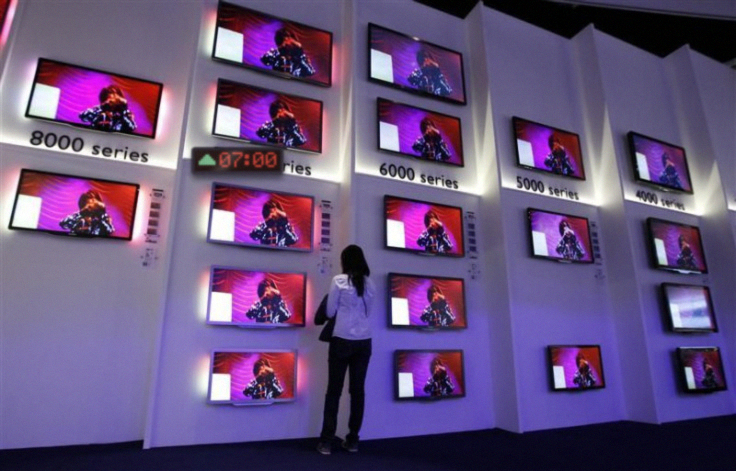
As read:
7:00
